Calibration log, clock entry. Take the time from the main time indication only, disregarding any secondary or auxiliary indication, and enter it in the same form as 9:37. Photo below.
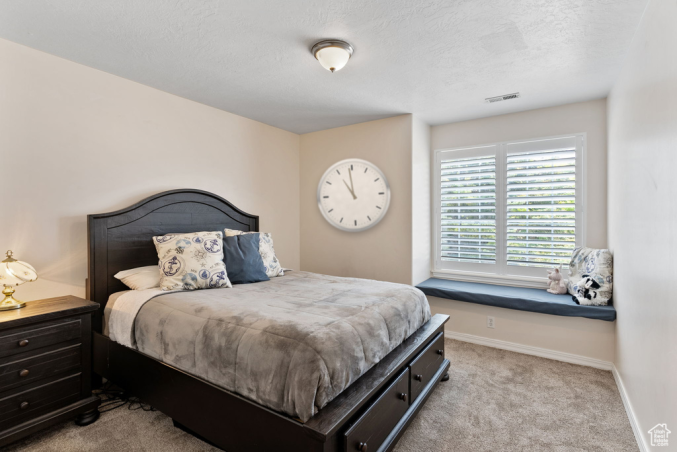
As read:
10:59
